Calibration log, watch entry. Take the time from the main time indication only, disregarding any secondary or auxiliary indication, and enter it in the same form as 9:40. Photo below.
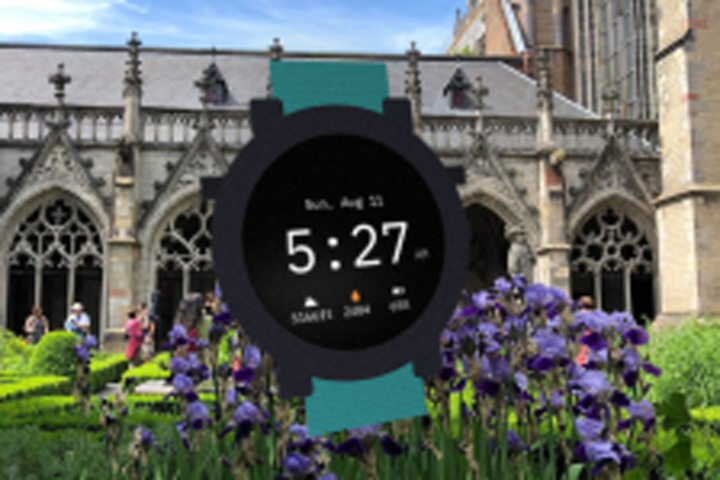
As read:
5:27
